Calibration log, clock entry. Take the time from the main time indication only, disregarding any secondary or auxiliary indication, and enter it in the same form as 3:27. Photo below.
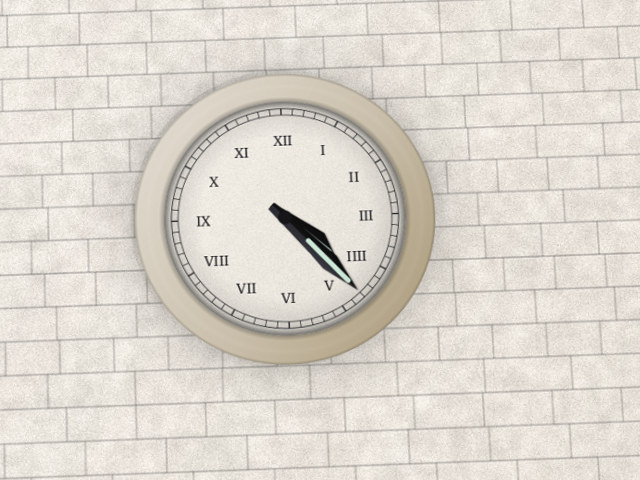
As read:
4:23
